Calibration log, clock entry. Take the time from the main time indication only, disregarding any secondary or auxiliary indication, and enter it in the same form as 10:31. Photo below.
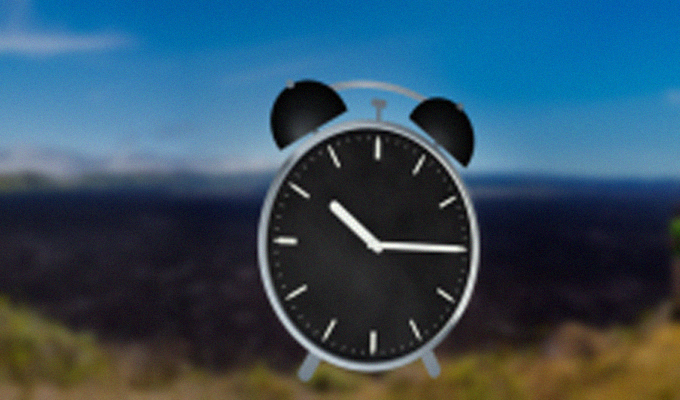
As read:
10:15
